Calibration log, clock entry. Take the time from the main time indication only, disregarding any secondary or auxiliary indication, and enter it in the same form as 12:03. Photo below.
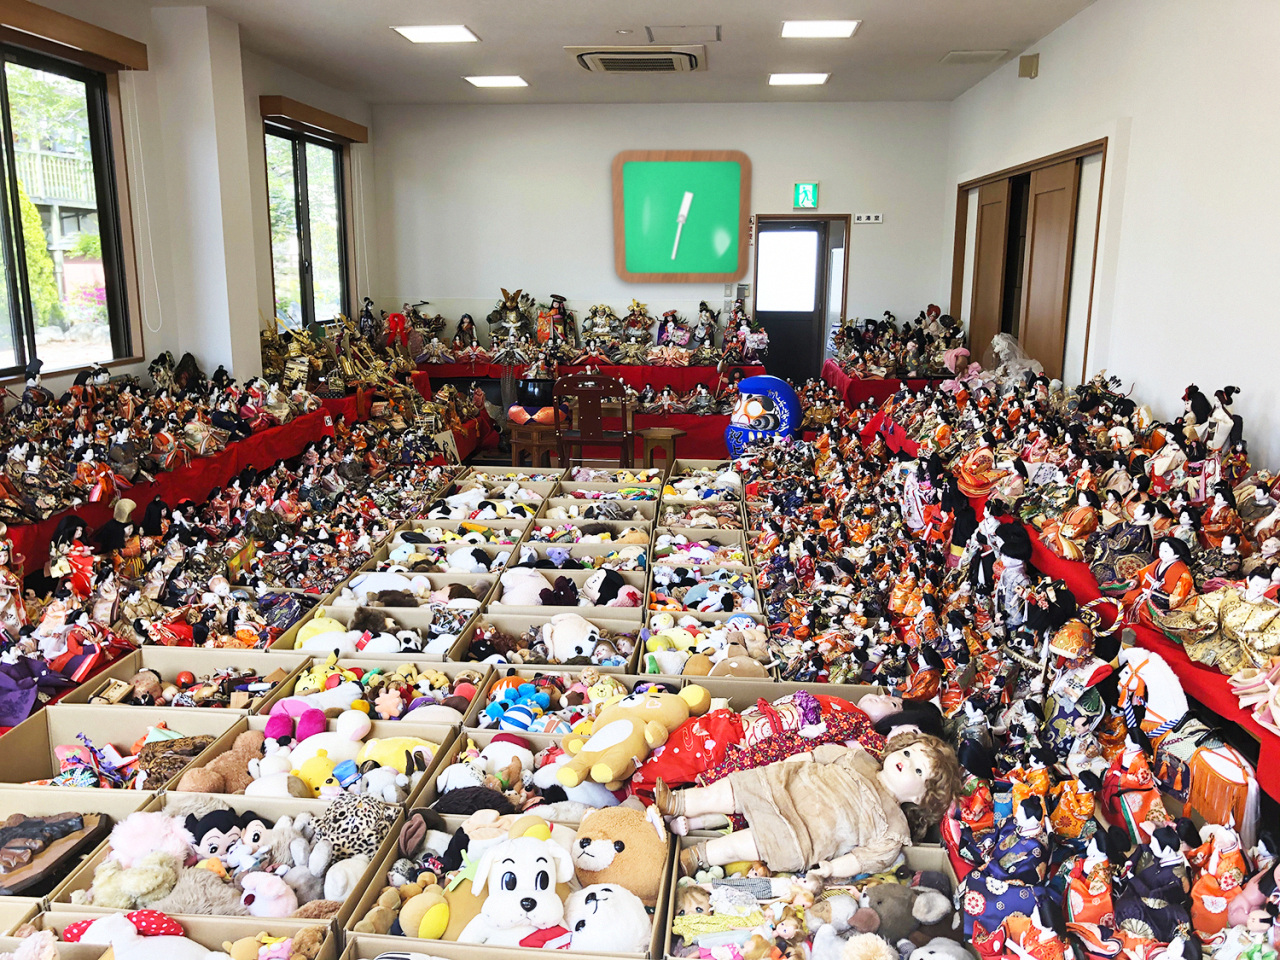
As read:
12:32
